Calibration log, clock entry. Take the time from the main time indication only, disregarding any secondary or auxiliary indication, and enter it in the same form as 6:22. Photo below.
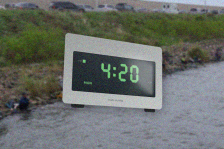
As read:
4:20
